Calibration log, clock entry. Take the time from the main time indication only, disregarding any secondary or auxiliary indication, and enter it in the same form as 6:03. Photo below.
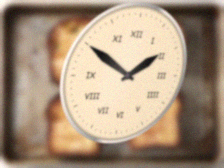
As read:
1:50
